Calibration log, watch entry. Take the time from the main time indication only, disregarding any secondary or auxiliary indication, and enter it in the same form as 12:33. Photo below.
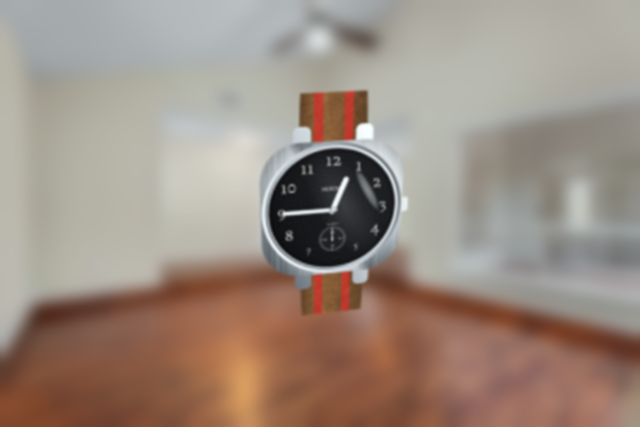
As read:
12:45
